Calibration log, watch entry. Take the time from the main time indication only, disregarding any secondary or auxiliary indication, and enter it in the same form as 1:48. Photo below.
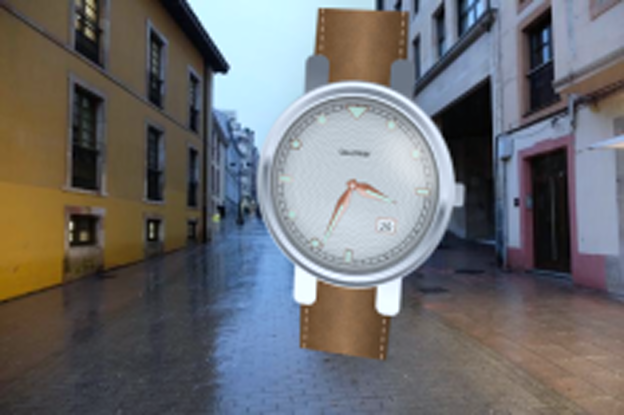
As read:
3:34
